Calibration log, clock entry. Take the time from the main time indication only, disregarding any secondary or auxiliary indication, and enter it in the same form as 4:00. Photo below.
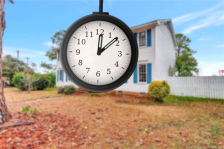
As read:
12:08
